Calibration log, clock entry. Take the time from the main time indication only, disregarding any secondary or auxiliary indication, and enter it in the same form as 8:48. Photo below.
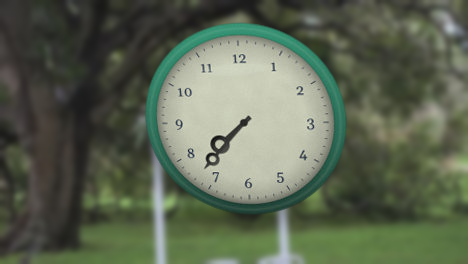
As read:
7:37
